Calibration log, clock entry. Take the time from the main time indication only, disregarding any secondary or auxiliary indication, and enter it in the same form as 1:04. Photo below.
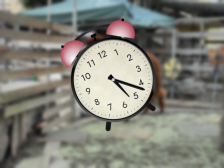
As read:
5:22
